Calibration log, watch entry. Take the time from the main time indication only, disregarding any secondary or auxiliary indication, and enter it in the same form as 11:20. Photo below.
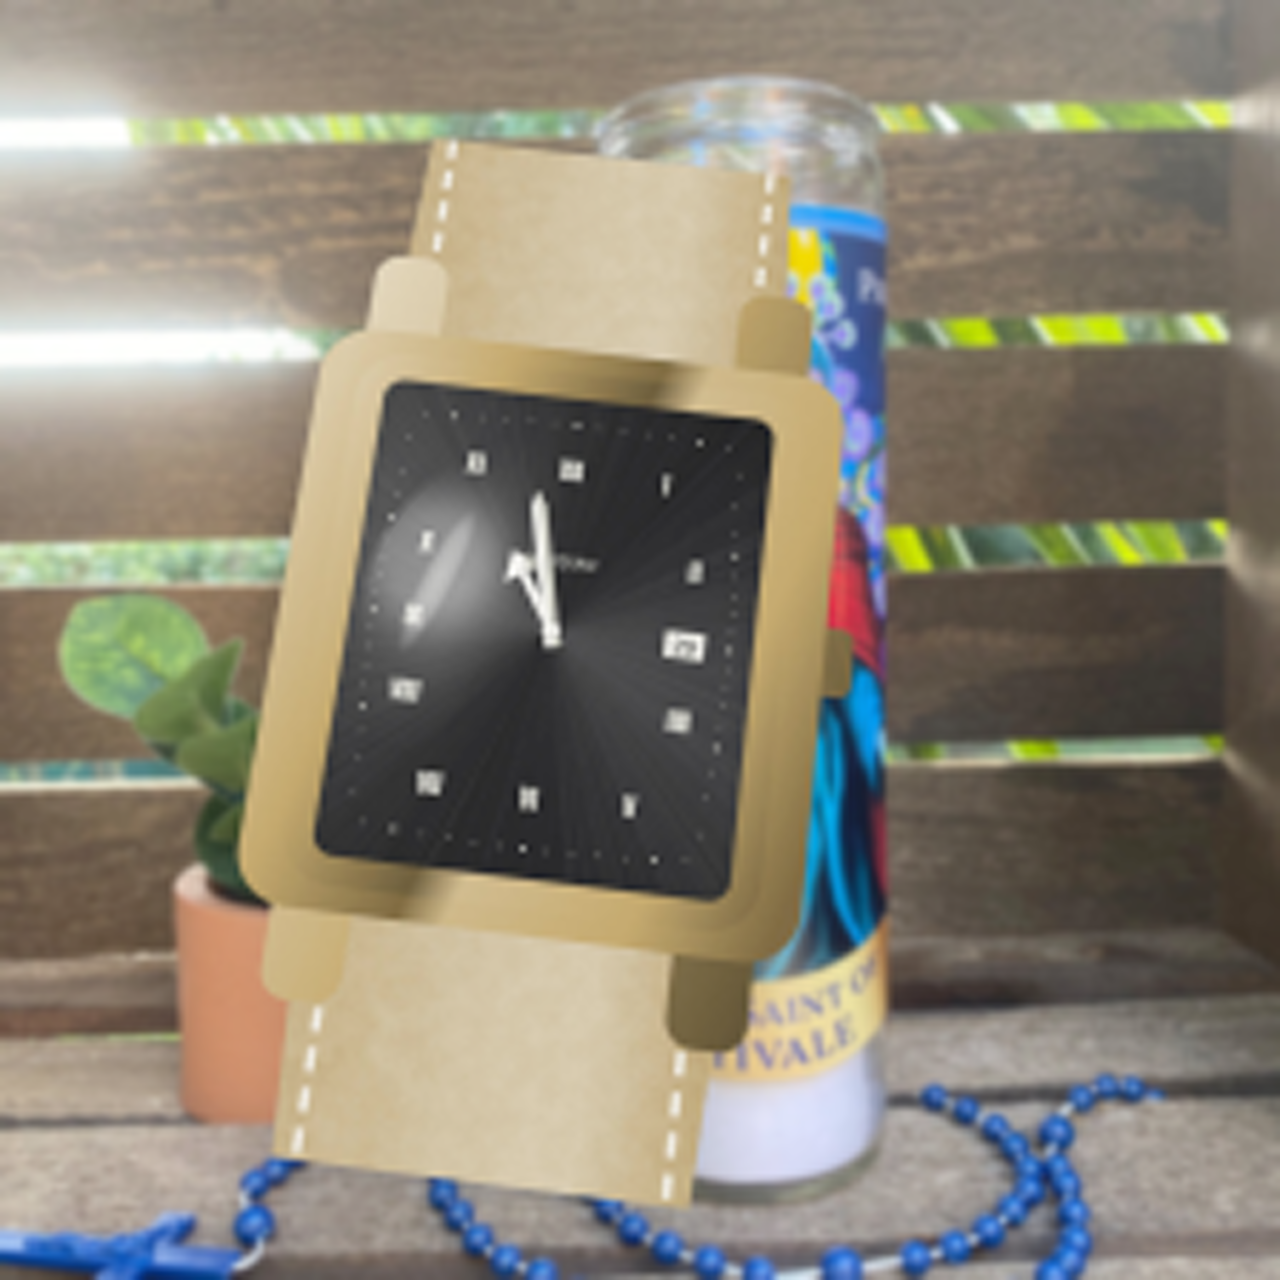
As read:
10:58
